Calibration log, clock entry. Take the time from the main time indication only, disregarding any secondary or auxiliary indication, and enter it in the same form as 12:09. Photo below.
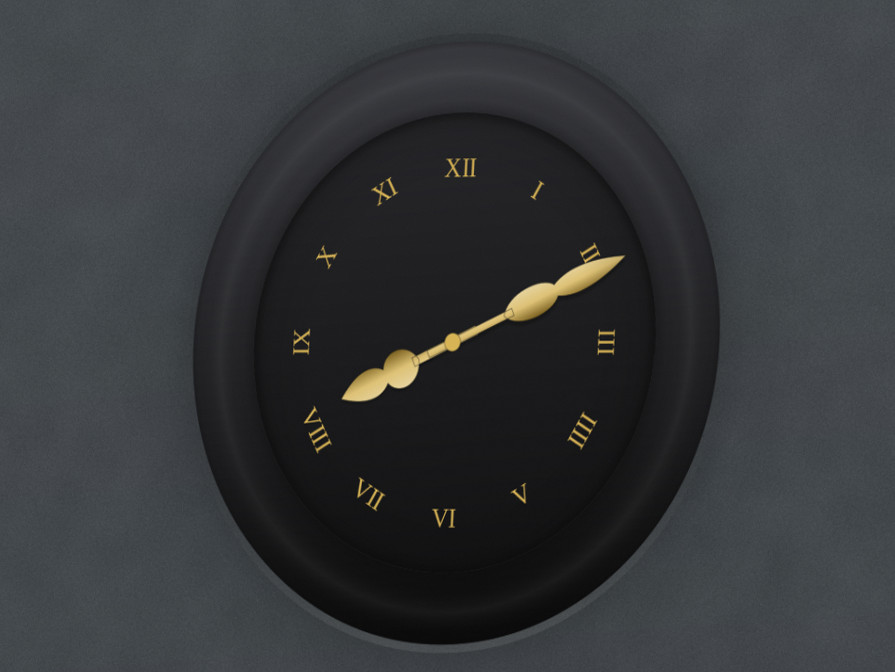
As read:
8:11
